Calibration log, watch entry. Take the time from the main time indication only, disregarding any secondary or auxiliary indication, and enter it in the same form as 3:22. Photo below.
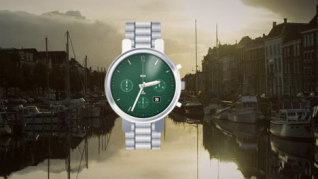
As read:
2:34
